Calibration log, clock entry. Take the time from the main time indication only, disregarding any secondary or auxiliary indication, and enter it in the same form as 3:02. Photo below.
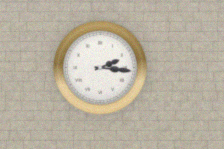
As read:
2:16
